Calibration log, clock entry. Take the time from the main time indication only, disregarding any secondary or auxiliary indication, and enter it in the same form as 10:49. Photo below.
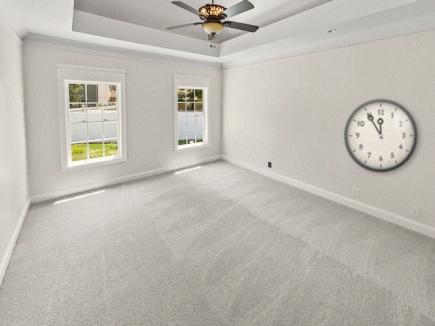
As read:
11:55
